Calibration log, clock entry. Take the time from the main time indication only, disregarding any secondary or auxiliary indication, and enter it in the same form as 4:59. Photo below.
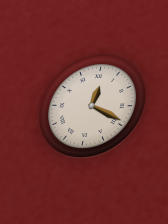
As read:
12:19
